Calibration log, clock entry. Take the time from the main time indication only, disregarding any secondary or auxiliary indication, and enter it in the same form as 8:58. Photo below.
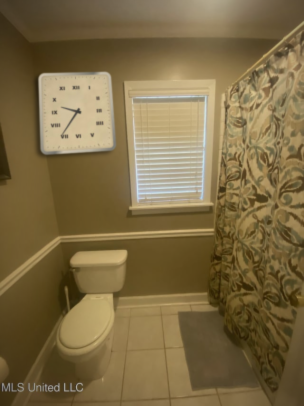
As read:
9:36
